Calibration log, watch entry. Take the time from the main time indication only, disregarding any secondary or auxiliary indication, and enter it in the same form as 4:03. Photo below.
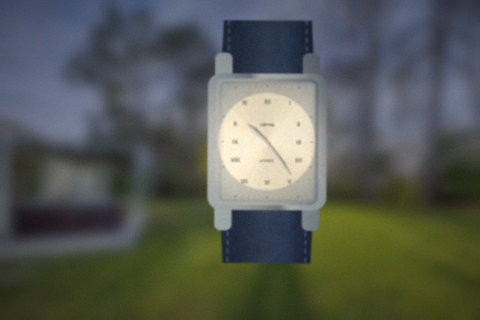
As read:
10:24
